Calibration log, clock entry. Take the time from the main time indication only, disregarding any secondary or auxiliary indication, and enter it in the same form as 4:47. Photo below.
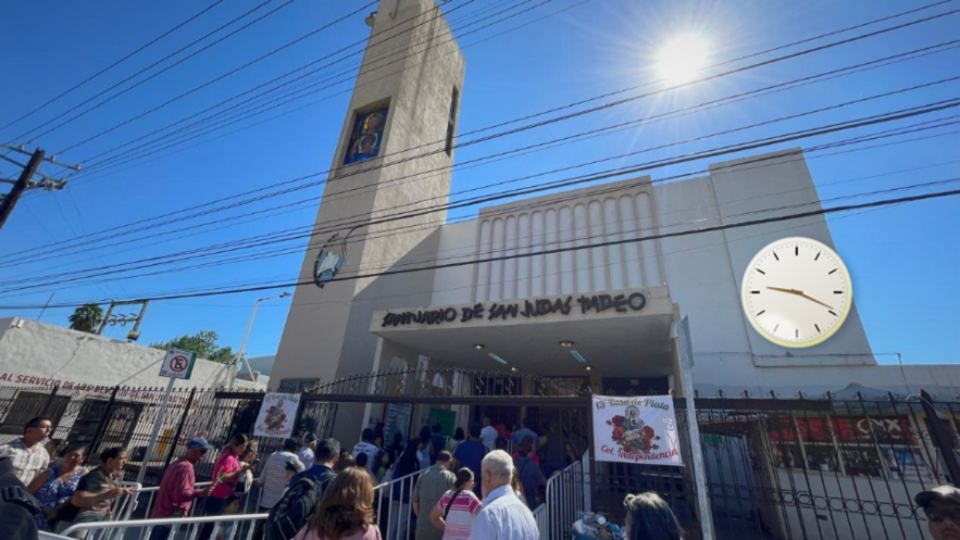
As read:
9:19
